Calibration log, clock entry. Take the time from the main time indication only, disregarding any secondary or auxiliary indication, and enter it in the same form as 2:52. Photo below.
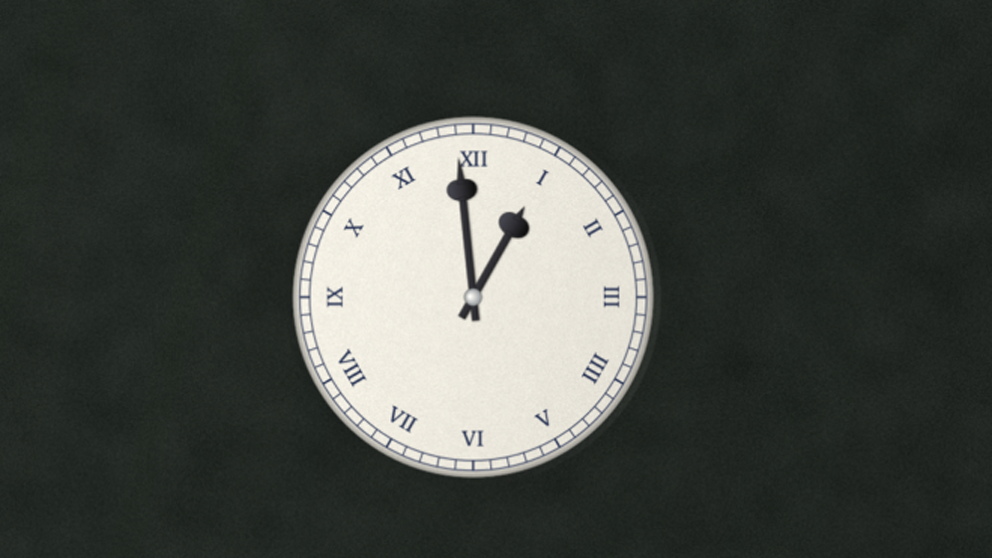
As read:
12:59
